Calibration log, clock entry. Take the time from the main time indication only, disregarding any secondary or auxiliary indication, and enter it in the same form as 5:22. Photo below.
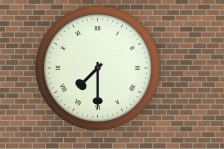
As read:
7:30
